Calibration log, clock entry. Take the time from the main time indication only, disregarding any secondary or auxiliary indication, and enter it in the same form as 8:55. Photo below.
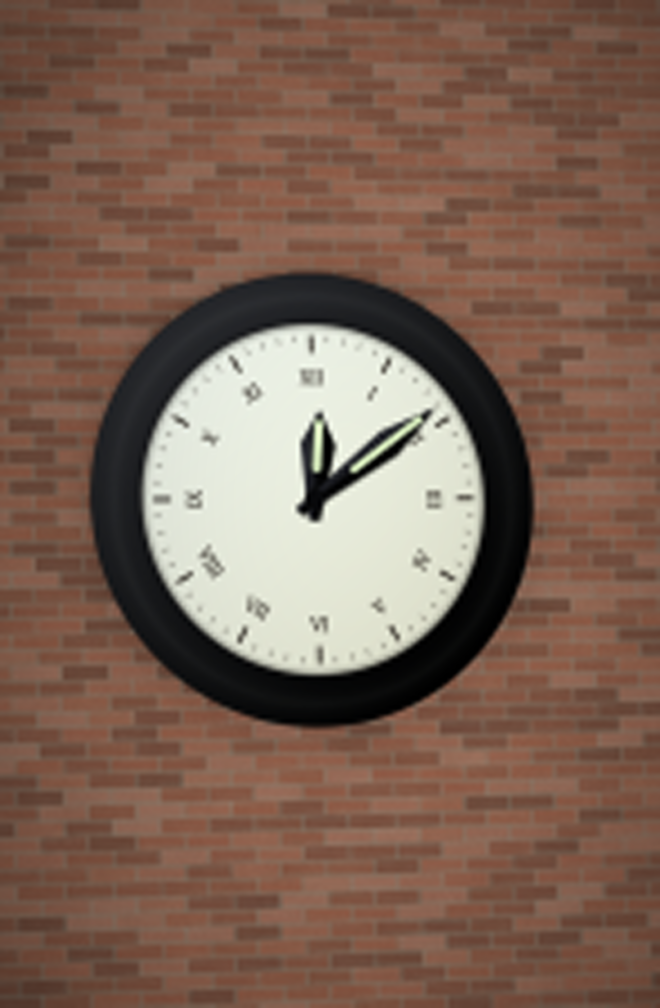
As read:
12:09
